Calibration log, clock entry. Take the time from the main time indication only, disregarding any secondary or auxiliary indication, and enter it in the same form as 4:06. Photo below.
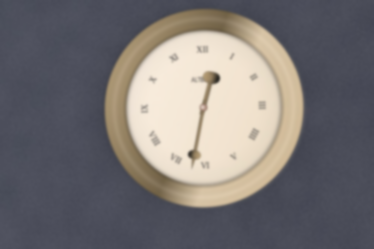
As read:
12:32
